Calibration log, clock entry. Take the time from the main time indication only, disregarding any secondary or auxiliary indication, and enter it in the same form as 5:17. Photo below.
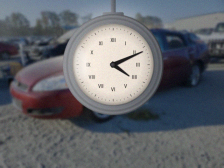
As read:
4:11
